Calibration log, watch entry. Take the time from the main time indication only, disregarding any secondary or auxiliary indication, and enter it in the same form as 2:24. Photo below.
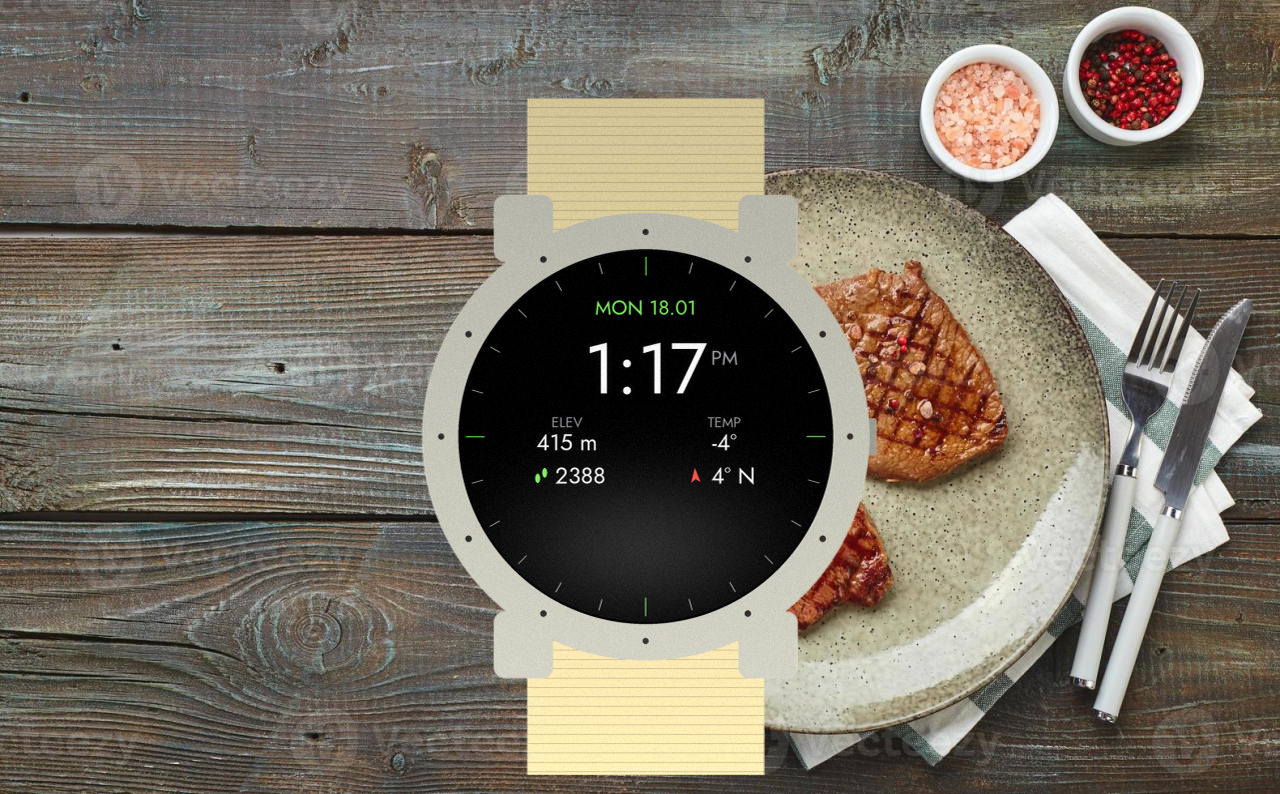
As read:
1:17
